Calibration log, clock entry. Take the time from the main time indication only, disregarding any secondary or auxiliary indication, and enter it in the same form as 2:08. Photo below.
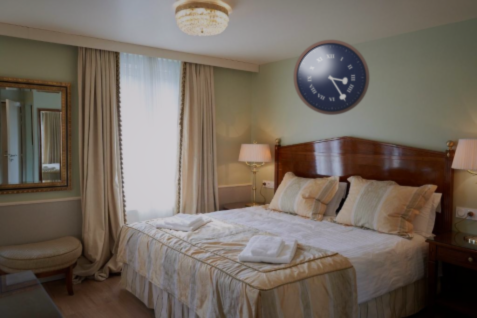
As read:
3:25
